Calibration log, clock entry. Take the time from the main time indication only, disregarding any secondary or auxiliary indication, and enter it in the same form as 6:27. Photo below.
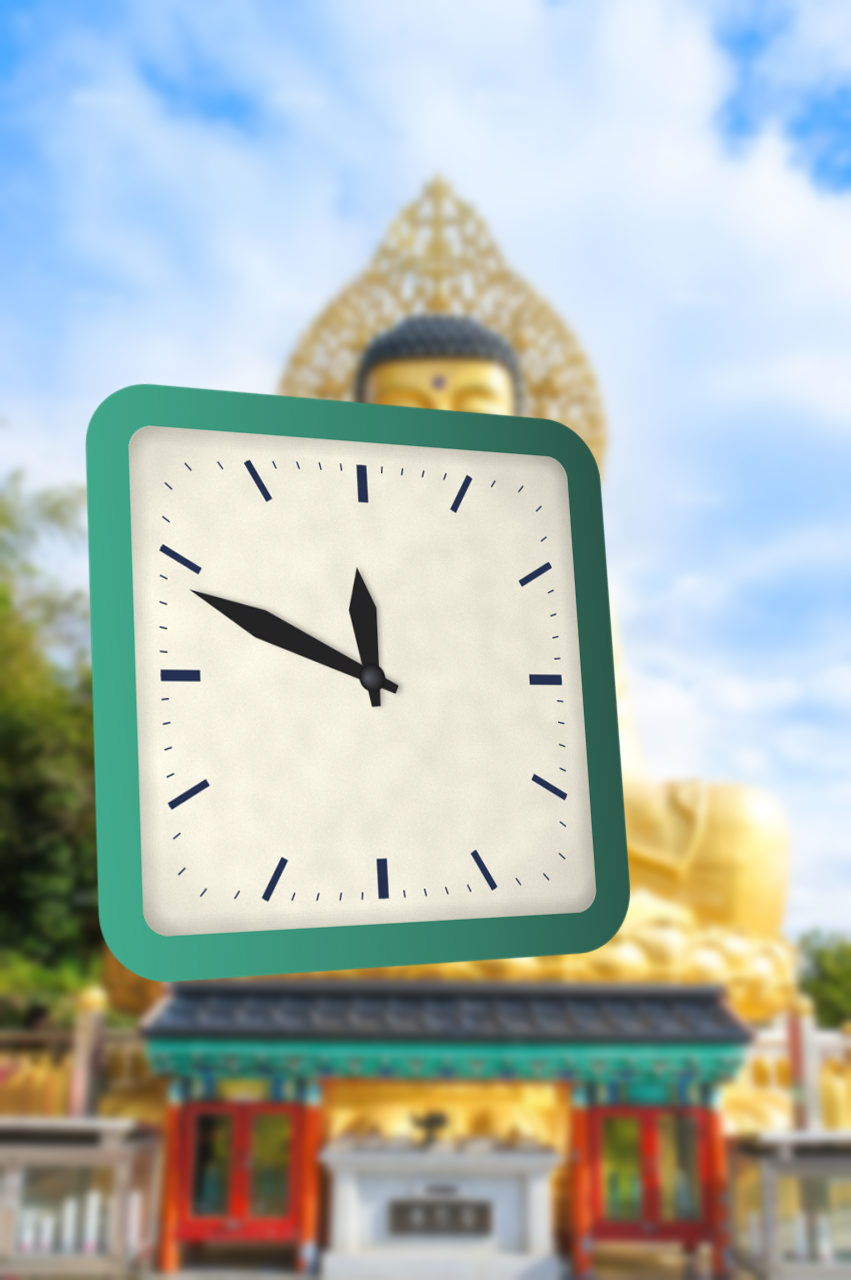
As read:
11:49
